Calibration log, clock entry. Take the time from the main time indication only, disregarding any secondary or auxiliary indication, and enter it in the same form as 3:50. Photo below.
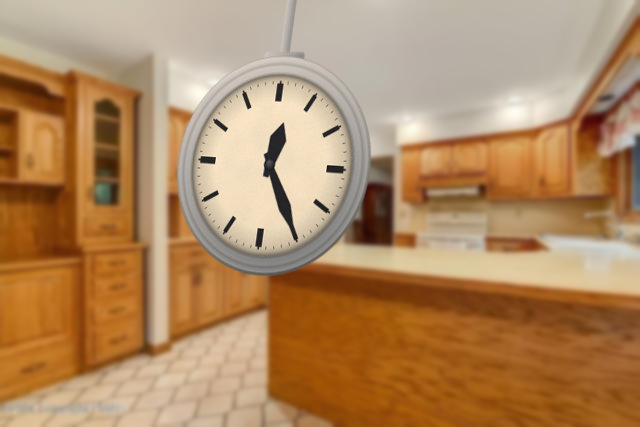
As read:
12:25
